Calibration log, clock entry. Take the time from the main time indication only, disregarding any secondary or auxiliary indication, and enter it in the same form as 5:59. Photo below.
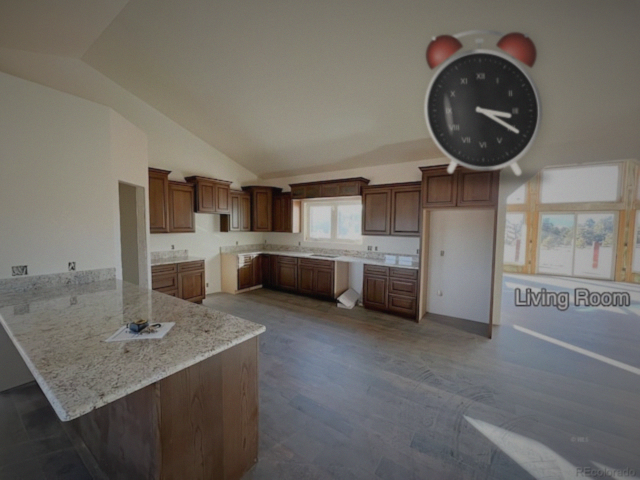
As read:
3:20
